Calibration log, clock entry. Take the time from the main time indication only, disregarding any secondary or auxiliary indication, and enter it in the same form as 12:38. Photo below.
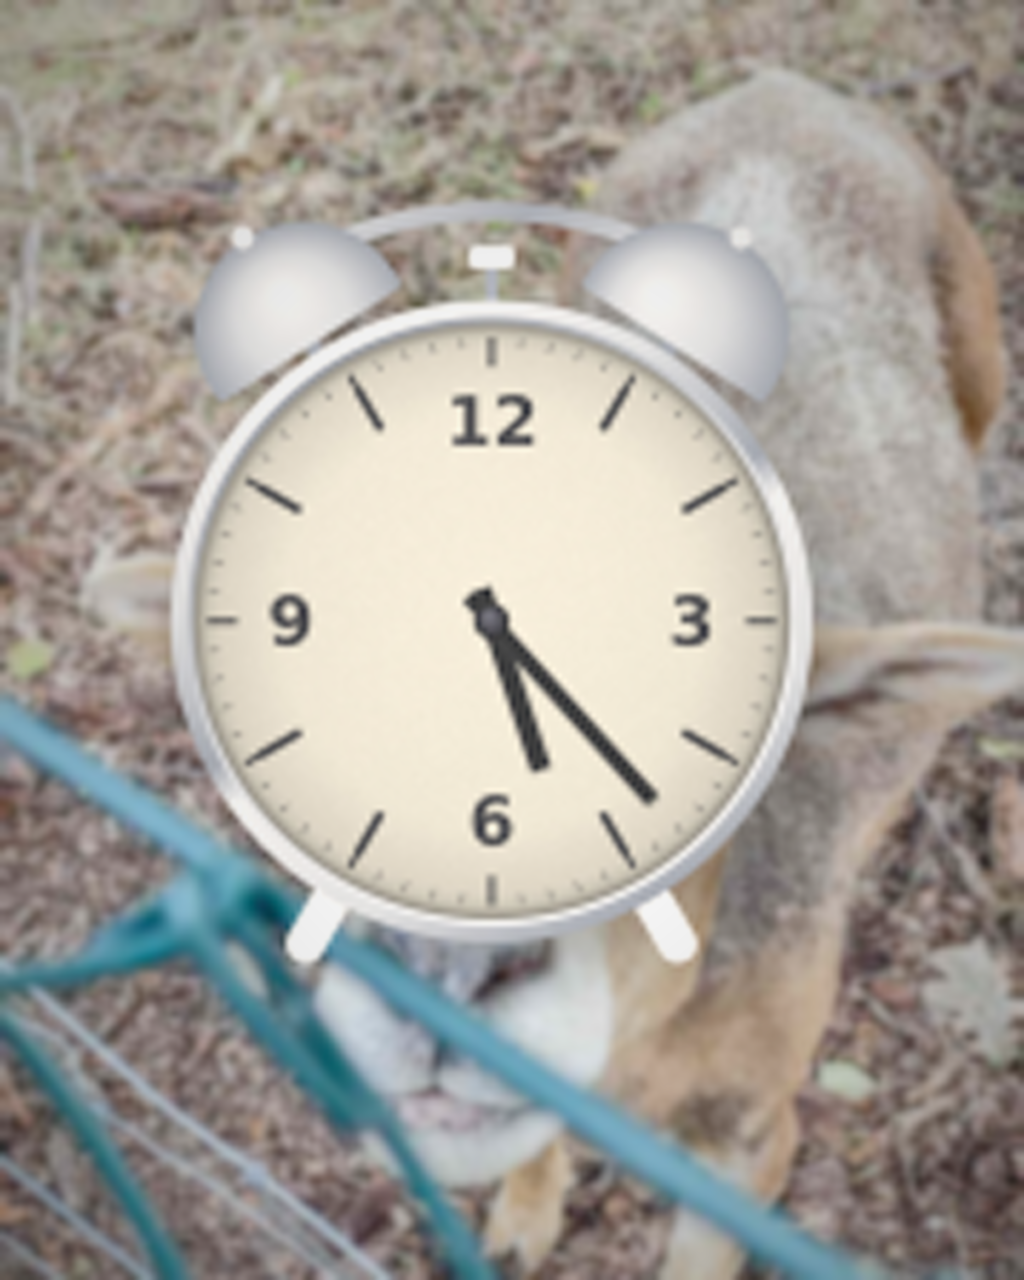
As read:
5:23
